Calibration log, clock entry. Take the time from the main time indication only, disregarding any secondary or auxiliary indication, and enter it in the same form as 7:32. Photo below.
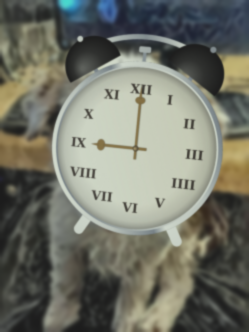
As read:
9:00
